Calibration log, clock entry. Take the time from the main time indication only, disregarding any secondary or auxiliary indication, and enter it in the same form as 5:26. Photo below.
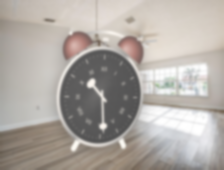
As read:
10:29
